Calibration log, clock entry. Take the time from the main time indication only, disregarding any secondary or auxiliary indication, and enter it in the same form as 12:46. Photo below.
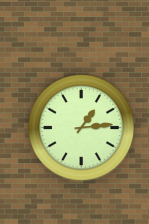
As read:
1:14
